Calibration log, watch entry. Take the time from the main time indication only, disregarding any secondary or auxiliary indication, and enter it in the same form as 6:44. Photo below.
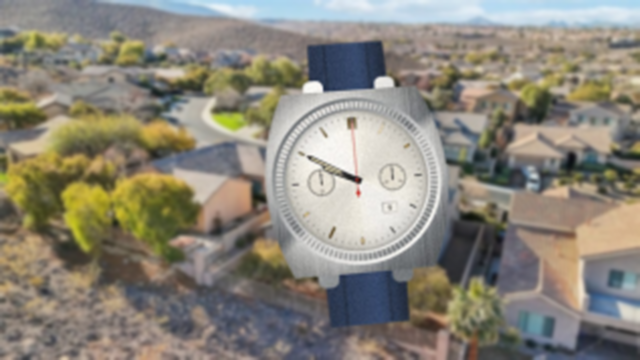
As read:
9:50
